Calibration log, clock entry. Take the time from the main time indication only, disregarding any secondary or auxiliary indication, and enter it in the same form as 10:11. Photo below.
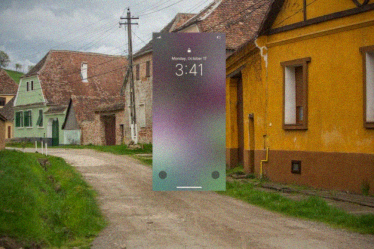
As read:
3:41
